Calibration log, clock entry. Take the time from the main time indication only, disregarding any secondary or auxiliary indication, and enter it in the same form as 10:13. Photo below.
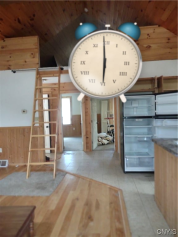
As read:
5:59
